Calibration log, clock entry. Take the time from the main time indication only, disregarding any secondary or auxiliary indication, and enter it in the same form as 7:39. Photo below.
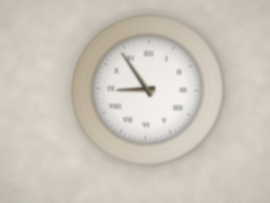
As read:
8:54
